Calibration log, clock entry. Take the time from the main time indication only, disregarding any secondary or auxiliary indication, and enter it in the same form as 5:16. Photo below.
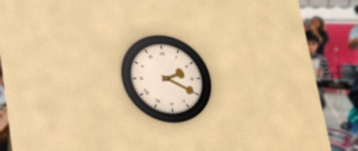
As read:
2:20
